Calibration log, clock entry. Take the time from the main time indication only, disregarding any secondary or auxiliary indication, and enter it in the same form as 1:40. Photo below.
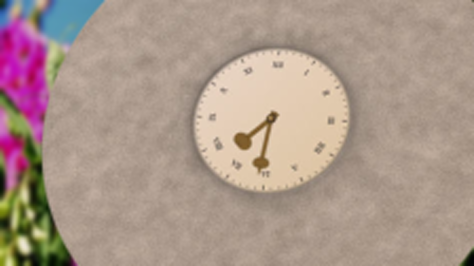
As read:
7:31
